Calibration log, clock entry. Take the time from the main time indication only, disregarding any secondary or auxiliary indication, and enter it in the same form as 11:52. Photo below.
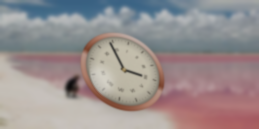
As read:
3:59
